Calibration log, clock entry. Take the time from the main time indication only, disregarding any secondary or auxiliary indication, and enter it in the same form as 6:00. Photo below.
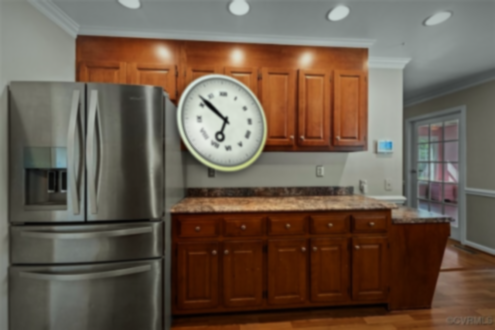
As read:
6:52
